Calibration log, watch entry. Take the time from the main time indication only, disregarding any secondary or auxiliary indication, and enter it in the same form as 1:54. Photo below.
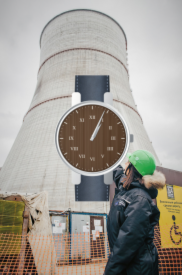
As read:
1:04
